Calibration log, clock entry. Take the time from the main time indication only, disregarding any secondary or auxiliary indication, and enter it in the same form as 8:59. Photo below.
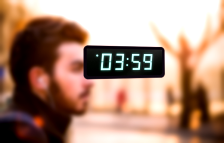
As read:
3:59
